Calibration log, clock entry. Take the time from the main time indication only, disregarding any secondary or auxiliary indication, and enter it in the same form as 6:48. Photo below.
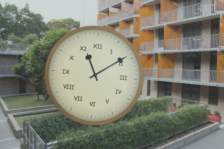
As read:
11:09
